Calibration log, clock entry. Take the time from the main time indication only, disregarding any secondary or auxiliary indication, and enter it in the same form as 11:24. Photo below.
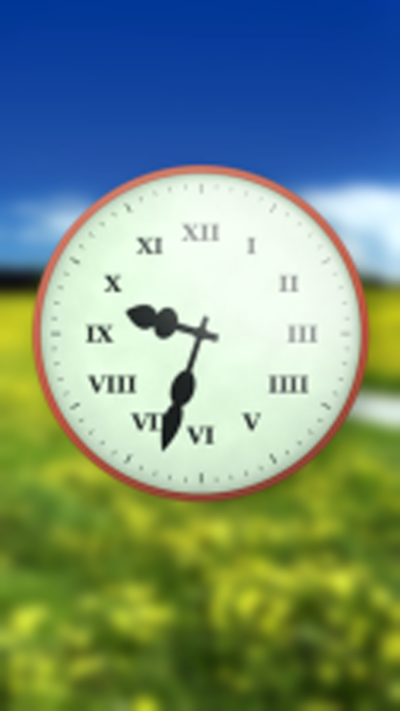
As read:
9:33
